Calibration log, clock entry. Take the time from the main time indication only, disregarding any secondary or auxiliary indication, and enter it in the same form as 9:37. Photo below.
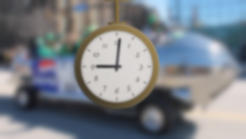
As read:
9:01
